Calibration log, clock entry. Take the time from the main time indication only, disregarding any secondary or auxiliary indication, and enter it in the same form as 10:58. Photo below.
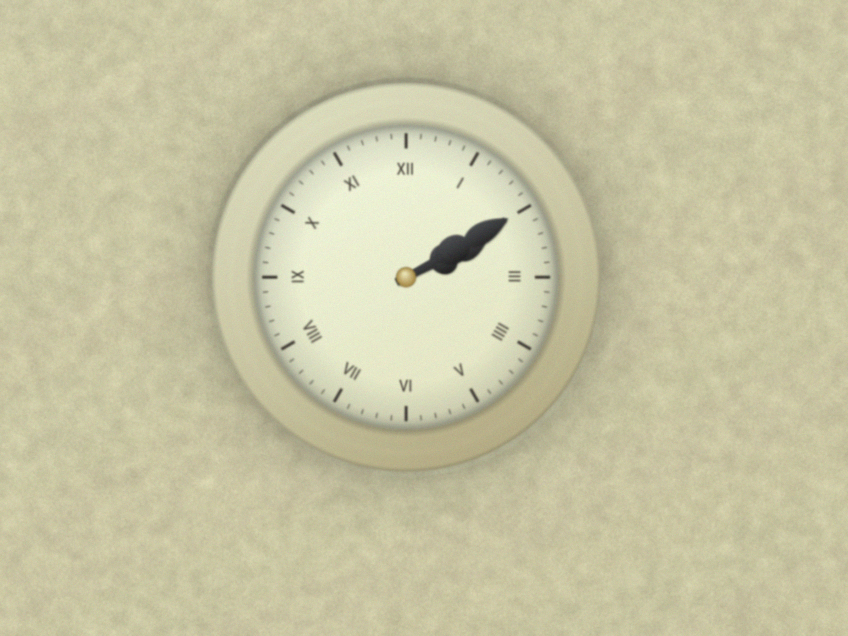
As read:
2:10
